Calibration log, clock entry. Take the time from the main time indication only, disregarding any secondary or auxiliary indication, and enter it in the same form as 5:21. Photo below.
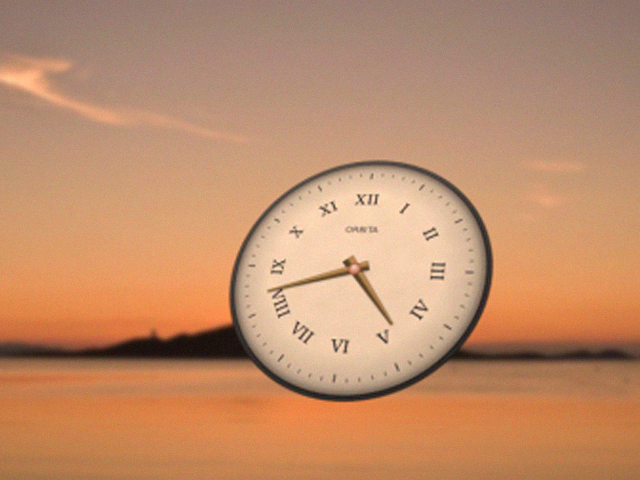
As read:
4:42
